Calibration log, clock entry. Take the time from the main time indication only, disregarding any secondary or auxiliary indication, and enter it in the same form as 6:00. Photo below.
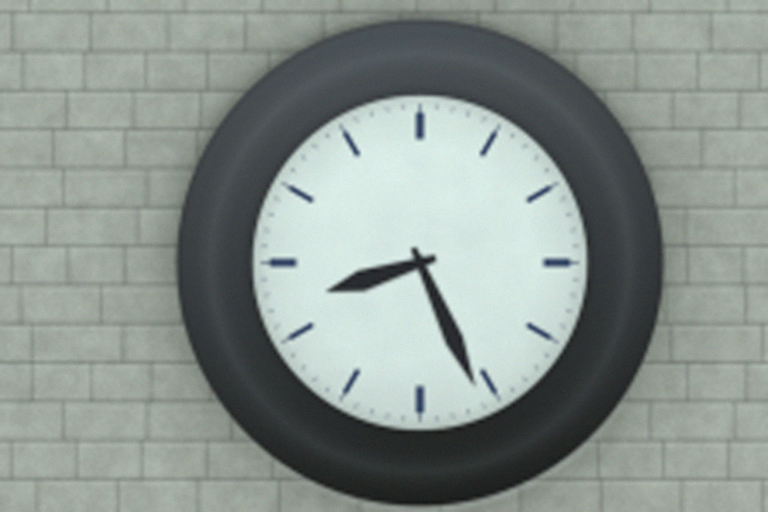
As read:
8:26
